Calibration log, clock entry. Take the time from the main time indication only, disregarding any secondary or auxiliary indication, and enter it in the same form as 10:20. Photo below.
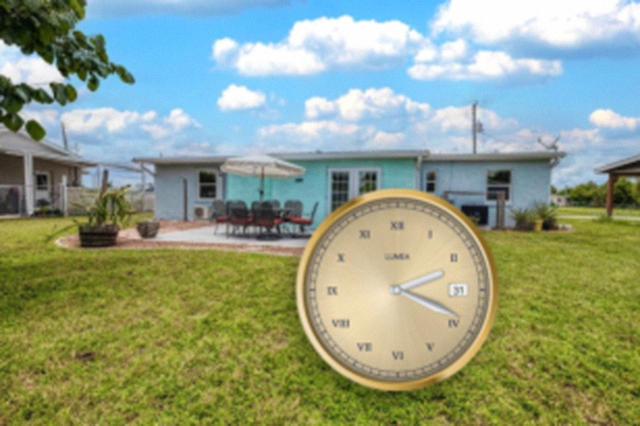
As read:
2:19
